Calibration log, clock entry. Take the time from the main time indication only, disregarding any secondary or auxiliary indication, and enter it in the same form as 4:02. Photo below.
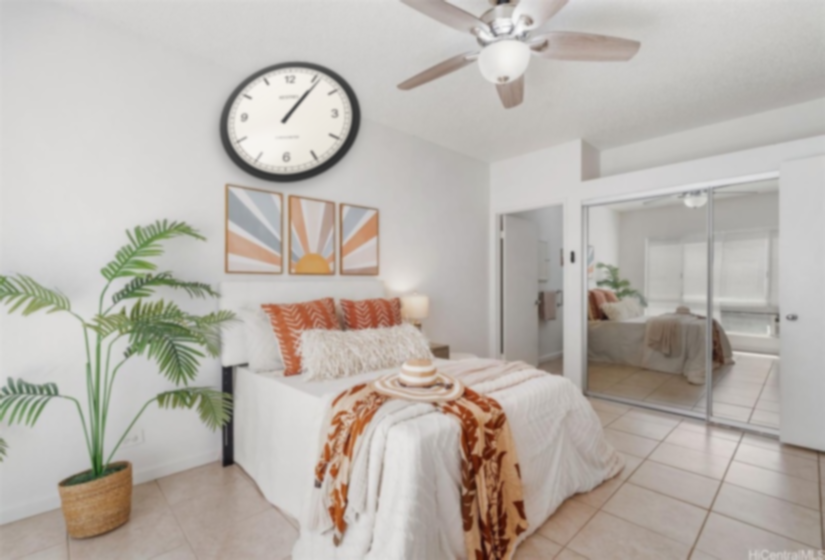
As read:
1:06
